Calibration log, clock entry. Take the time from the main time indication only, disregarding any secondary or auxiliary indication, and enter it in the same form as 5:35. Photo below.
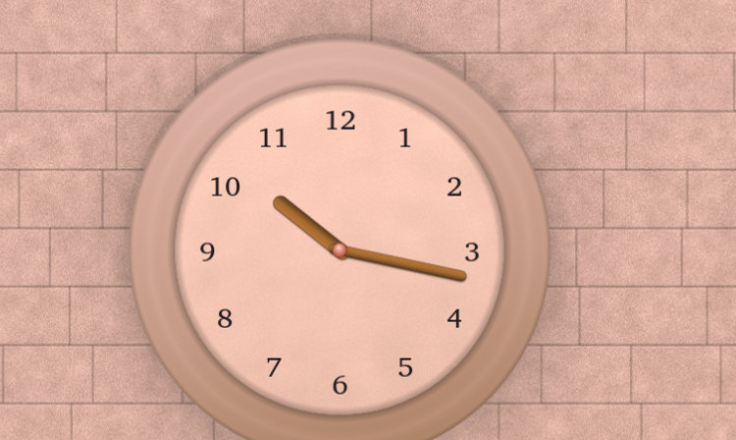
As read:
10:17
